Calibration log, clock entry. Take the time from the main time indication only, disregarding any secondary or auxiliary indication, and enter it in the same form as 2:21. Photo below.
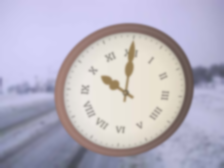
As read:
10:00
